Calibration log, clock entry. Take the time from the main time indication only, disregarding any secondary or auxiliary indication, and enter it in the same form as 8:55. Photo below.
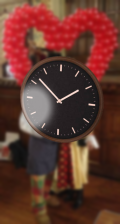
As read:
1:52
